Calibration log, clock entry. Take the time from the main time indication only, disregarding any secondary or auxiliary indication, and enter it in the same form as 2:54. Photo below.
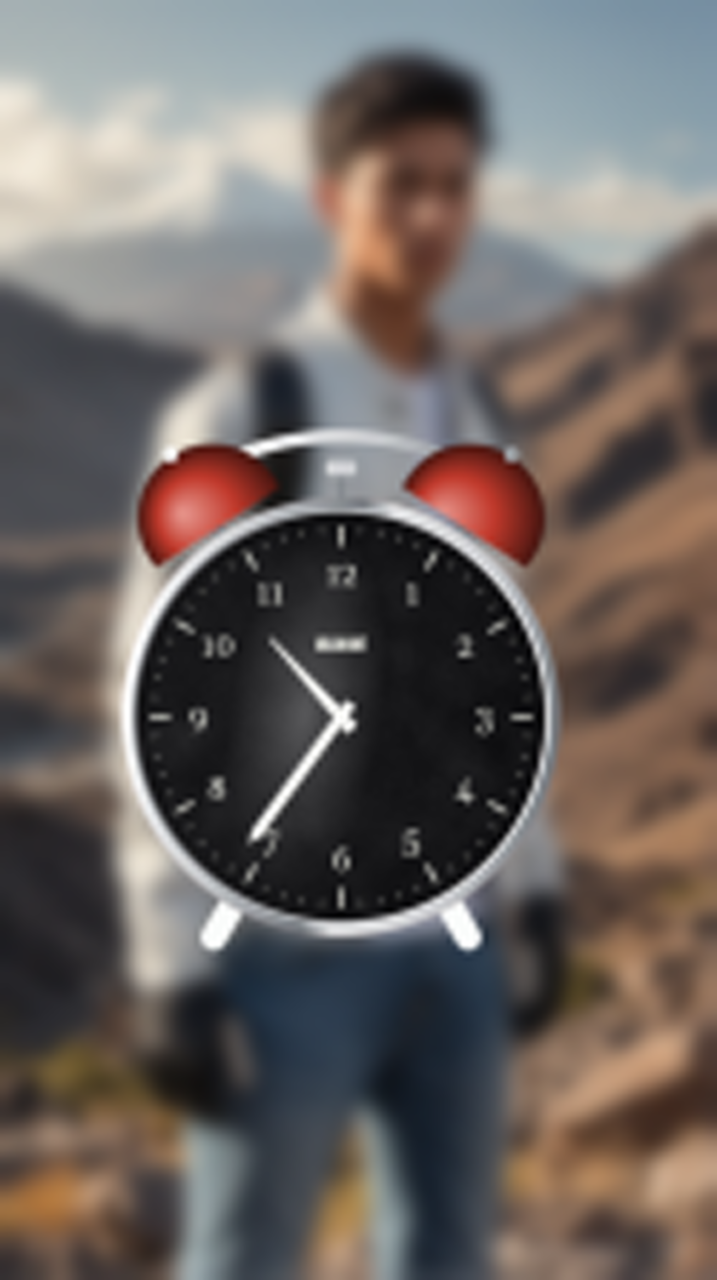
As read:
10:36
